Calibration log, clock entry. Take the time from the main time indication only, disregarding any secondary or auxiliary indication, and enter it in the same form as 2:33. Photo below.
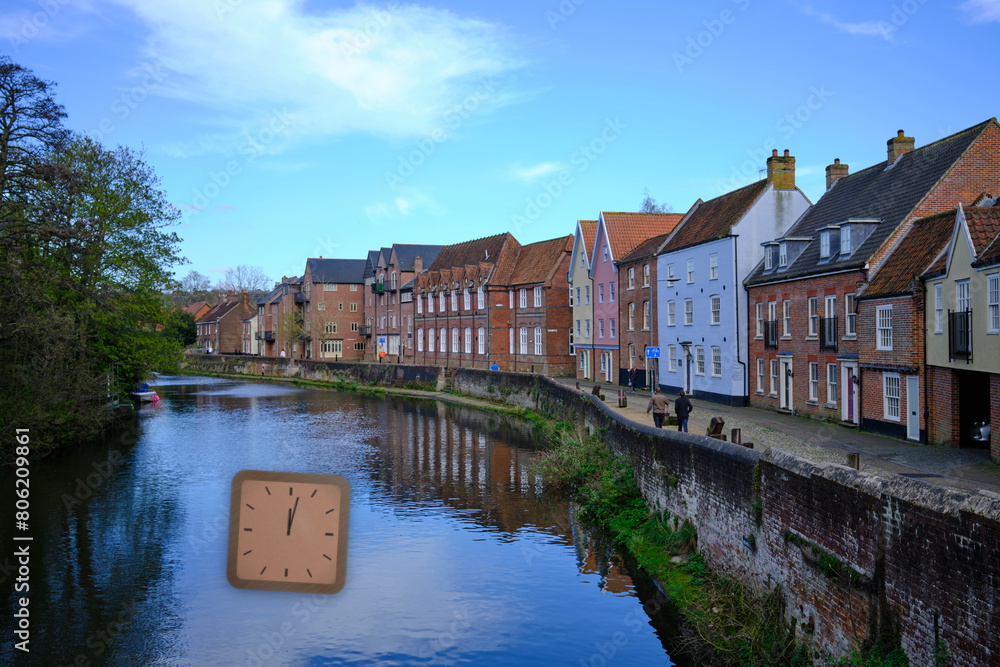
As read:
12:02
